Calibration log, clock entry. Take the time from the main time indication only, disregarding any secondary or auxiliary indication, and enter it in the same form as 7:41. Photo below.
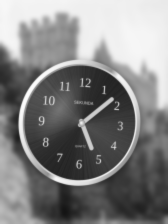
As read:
5:08
